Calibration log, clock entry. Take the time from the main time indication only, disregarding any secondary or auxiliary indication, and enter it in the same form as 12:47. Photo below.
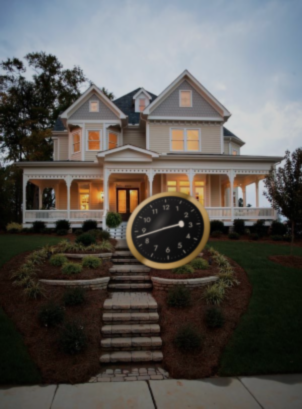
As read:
2:43
